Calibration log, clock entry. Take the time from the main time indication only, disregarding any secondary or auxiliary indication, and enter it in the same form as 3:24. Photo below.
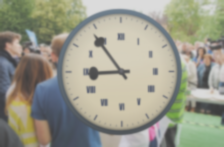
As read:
8:54
